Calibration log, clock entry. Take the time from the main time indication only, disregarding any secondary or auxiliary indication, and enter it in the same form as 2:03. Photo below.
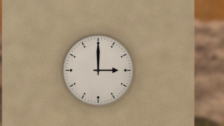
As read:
3:00
